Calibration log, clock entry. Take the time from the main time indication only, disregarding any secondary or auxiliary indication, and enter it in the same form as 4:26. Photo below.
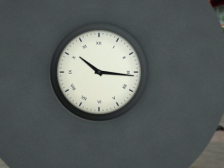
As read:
10:16
